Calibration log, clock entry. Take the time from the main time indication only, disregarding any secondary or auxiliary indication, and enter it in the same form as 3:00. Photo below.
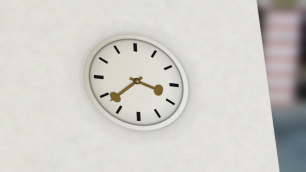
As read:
3:38
